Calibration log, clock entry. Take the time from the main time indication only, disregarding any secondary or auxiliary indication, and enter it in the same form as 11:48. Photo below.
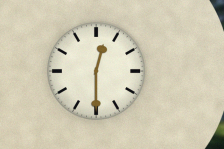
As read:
12:30
